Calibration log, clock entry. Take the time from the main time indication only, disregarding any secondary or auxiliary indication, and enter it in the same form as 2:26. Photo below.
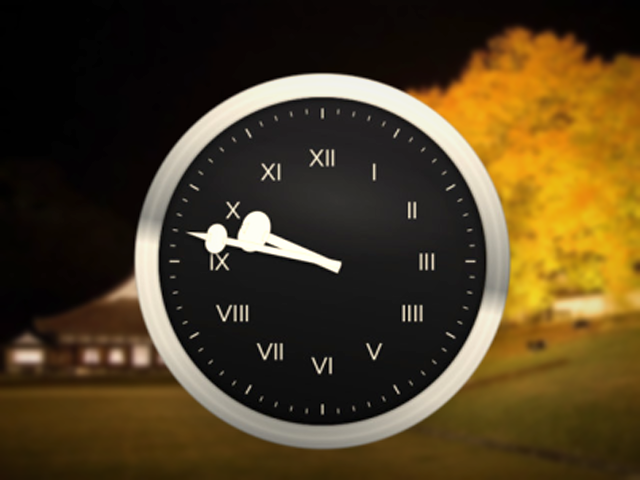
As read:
9:47
